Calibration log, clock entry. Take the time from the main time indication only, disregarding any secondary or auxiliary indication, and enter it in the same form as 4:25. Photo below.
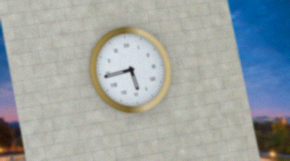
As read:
5:44
